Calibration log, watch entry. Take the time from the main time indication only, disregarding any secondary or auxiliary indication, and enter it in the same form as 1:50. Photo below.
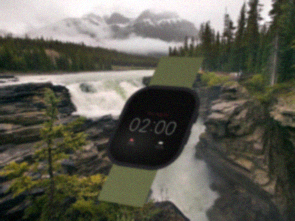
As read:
2:00
